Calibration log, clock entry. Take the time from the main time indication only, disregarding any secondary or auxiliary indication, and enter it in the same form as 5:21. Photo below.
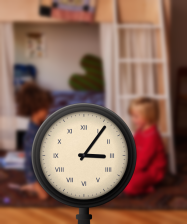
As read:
3:06
